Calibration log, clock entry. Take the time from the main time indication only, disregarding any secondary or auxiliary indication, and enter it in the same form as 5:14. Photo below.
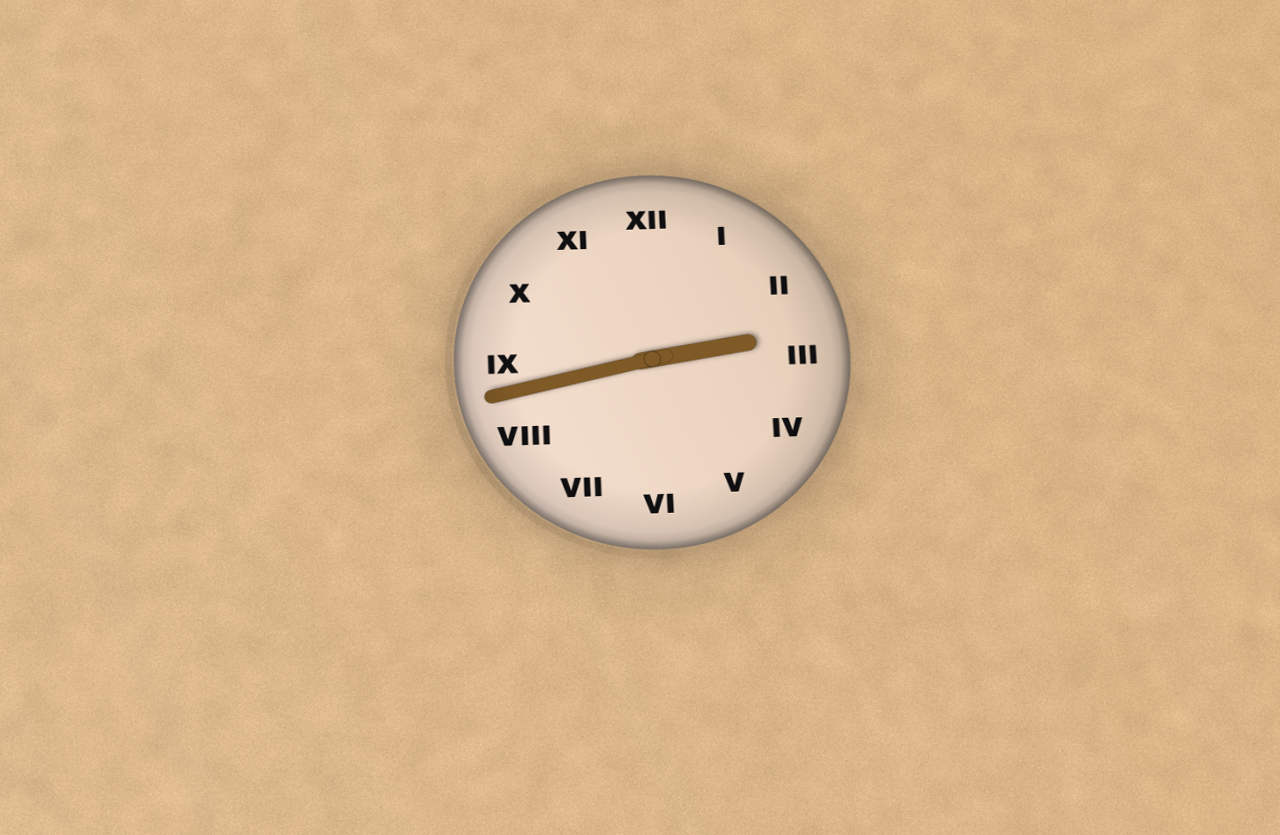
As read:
2:43
